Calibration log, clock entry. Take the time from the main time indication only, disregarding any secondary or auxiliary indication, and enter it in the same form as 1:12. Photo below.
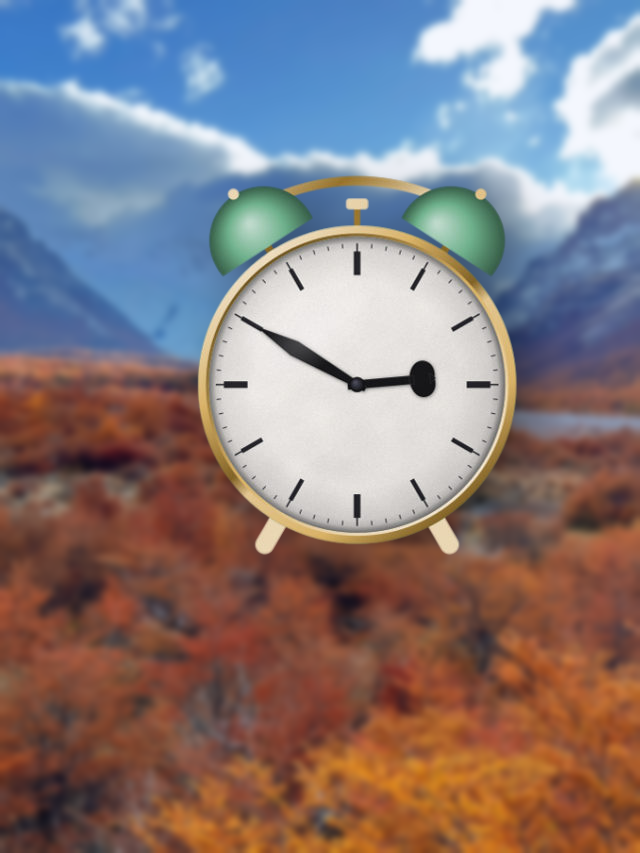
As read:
2:50
